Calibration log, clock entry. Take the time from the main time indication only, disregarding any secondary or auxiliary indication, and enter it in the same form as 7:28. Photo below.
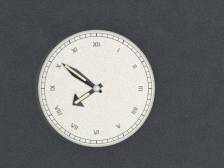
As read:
7:51
